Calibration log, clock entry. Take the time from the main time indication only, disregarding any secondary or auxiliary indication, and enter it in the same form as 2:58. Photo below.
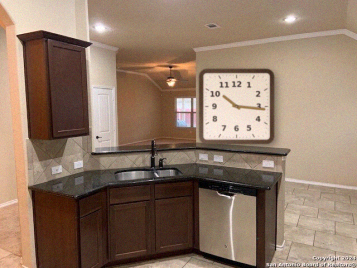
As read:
10:16
